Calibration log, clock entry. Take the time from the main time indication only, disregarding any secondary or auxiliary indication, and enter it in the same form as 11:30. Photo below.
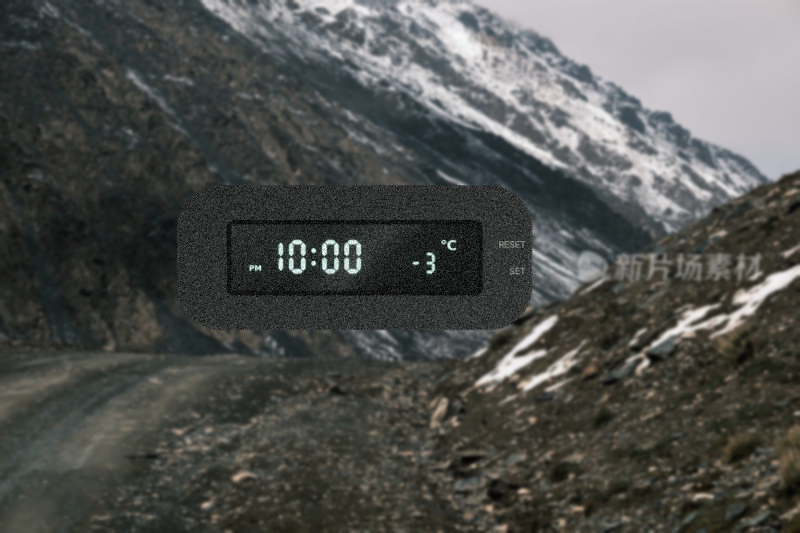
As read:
10:00
